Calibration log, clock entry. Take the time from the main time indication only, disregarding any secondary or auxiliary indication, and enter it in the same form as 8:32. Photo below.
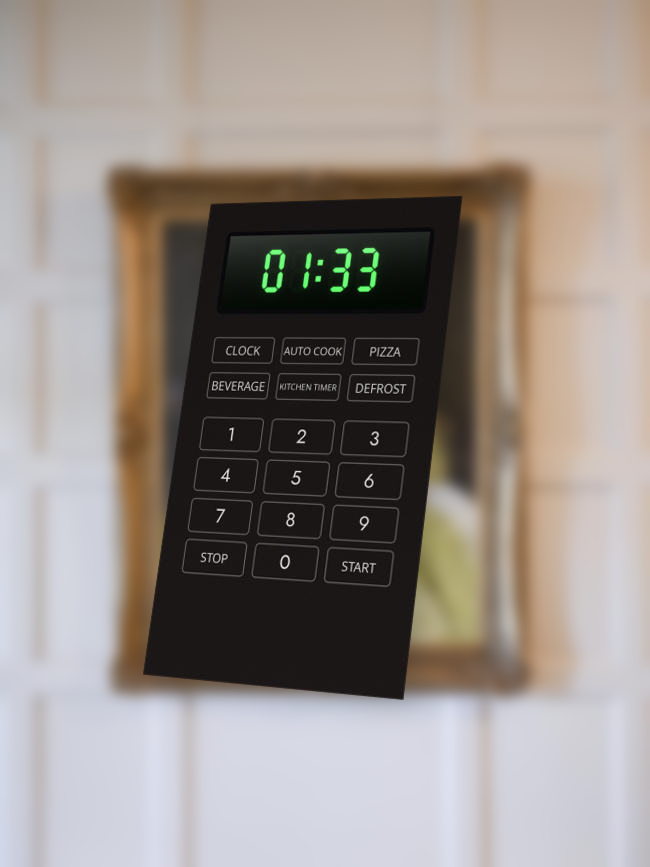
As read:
1:33
